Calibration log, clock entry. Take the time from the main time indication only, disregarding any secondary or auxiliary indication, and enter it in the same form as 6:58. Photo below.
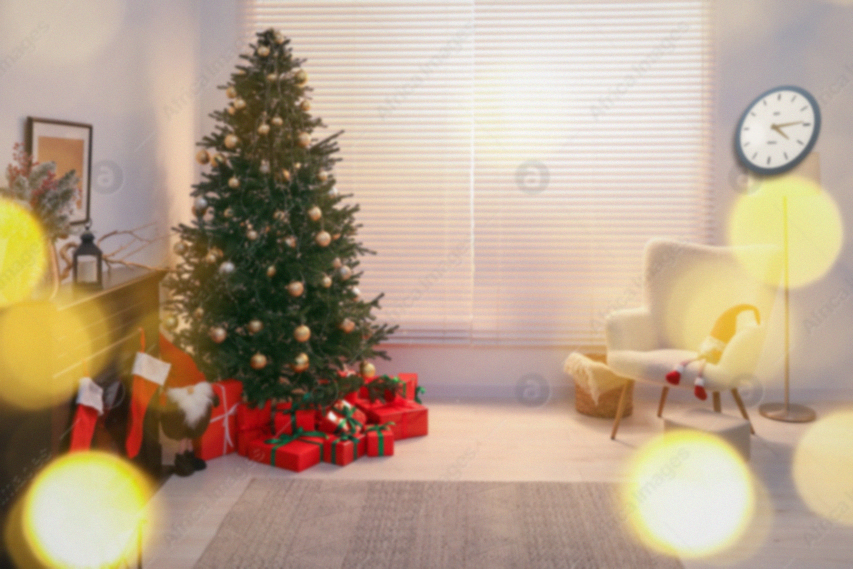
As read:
4:14
